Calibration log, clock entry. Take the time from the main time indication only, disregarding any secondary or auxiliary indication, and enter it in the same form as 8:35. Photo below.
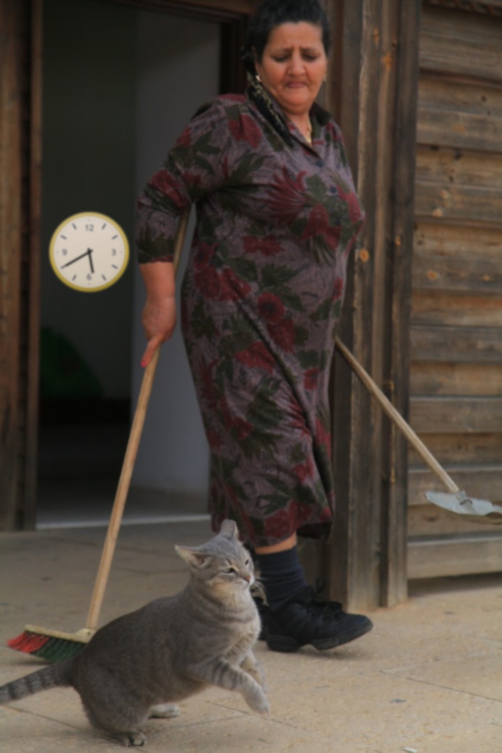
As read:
5:40
